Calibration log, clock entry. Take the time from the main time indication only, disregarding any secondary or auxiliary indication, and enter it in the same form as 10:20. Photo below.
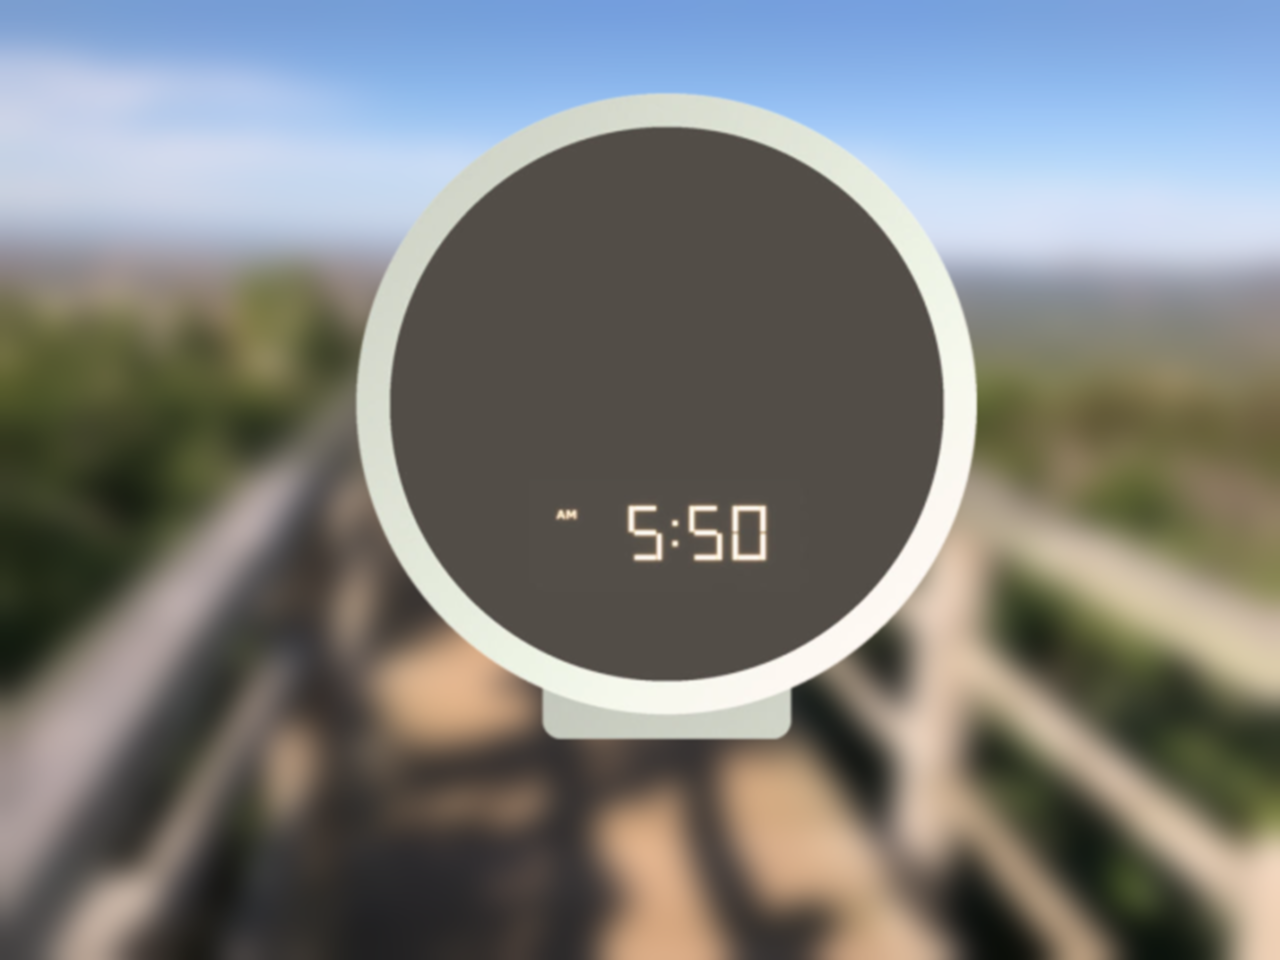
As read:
5:50
